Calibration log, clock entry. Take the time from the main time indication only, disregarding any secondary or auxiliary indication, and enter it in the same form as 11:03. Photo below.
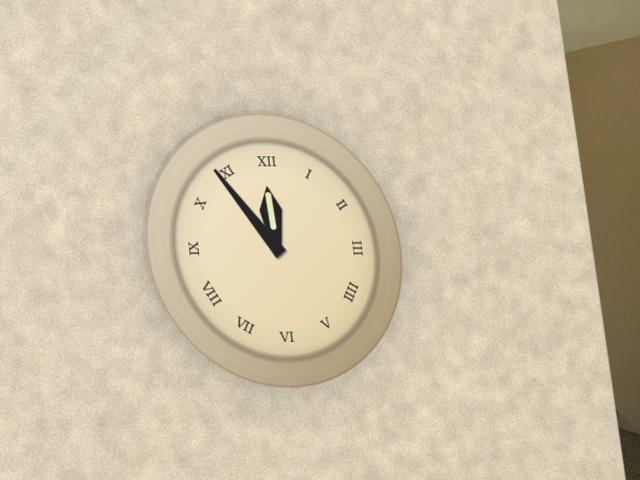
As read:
11:54
